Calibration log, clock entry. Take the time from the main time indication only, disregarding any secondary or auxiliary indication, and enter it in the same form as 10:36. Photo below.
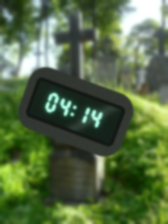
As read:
4:14
